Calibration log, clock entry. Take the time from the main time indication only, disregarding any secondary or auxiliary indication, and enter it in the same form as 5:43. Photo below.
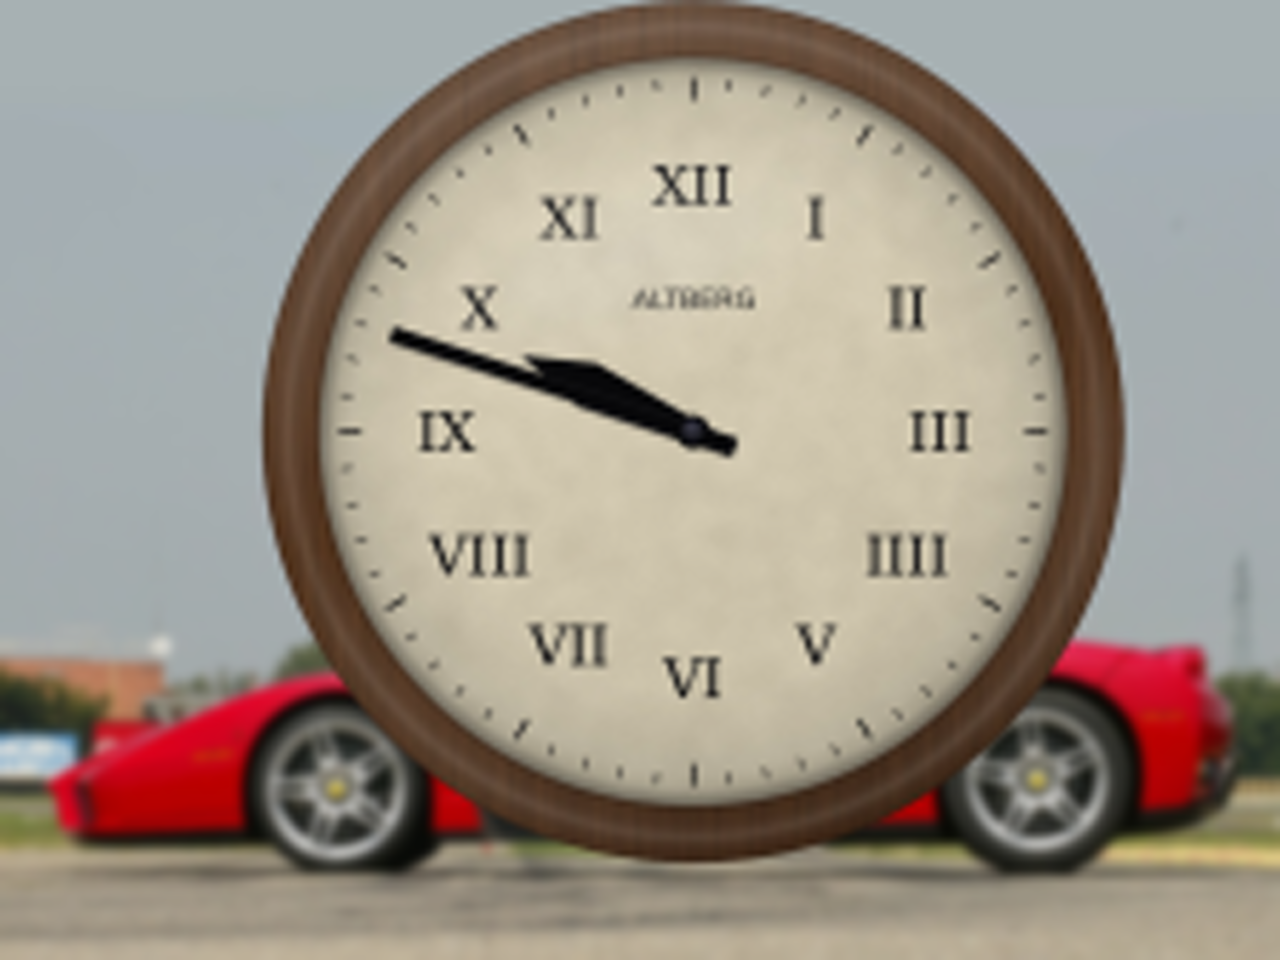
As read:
9:48
